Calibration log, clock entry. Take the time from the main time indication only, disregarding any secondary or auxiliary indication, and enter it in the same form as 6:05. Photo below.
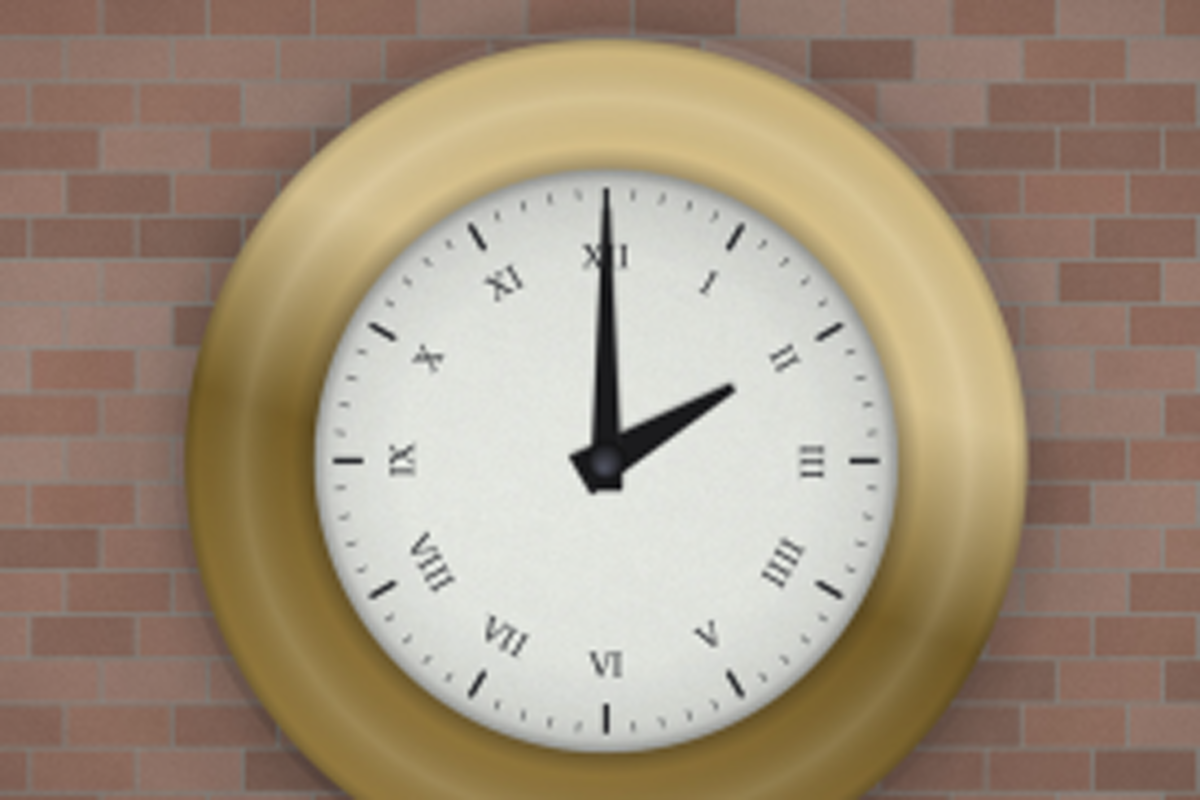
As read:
2:00
